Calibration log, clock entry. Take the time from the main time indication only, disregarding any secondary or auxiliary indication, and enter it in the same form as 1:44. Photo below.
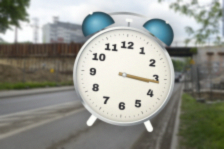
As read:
3:16
